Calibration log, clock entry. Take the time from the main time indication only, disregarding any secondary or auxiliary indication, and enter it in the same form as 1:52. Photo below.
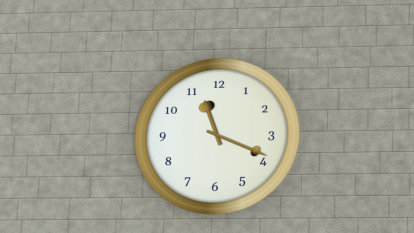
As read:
11:19
